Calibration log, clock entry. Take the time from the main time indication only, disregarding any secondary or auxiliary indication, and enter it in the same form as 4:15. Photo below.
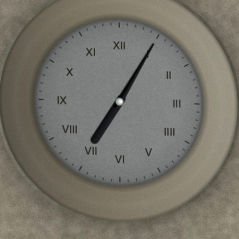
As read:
7:05
